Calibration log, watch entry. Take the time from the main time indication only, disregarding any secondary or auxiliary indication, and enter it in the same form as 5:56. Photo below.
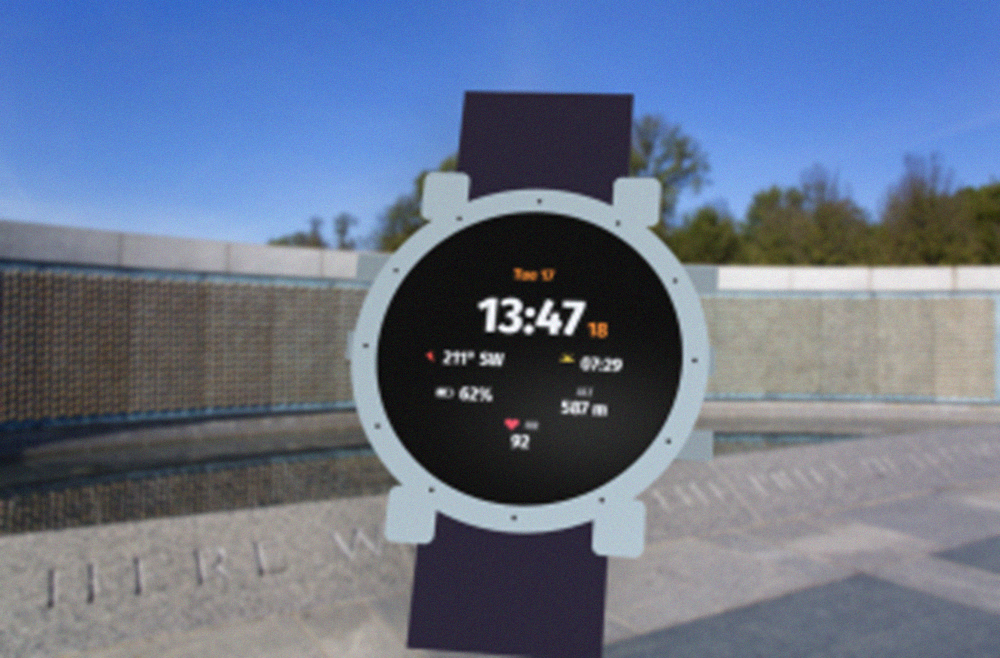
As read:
13:47
